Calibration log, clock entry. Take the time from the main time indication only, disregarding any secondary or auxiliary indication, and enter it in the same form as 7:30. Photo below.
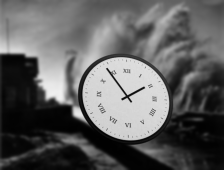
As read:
1:54
